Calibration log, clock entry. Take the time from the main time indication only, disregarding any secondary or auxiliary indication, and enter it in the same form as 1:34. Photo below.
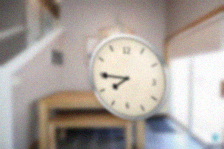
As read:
7:45
